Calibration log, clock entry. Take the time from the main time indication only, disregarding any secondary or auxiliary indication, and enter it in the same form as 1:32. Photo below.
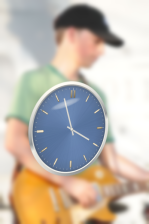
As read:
3:57
